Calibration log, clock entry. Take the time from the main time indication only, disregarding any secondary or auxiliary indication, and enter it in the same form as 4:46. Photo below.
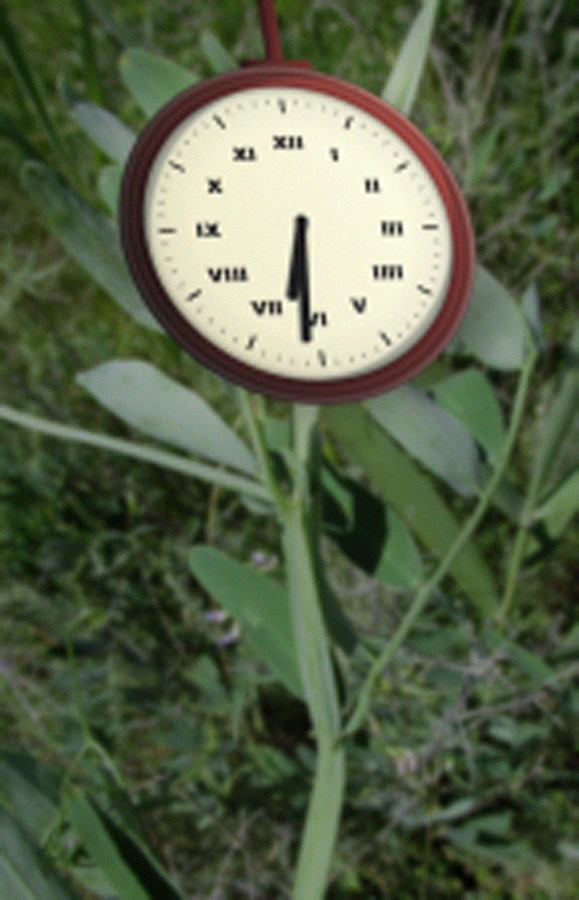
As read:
6:31
